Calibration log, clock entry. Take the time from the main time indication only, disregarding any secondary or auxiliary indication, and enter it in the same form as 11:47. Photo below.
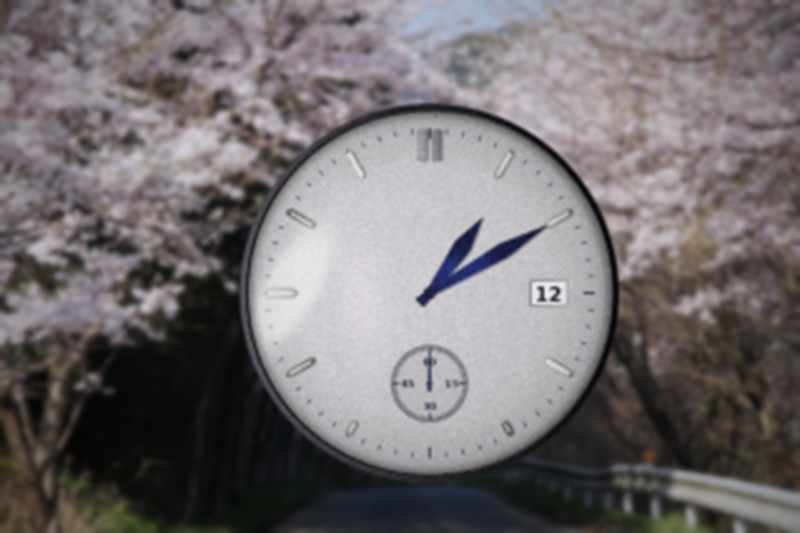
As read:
1:10
